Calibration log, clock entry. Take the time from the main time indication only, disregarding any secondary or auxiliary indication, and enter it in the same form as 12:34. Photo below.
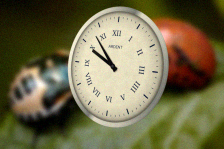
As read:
9:53
